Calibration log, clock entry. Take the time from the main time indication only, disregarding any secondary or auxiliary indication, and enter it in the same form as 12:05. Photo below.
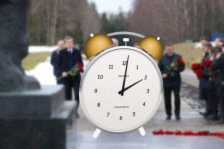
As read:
2:01
